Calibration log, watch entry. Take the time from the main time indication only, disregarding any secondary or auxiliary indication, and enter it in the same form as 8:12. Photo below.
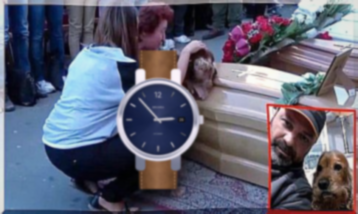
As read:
2:53
